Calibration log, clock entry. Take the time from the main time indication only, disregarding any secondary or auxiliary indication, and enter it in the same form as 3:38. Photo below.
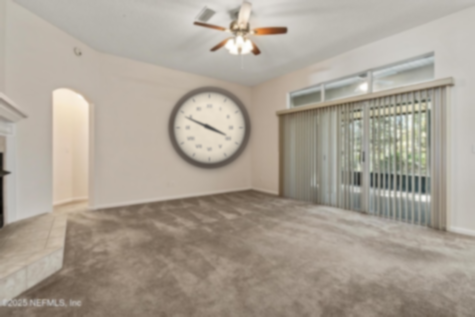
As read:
3:49
